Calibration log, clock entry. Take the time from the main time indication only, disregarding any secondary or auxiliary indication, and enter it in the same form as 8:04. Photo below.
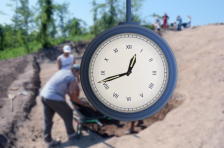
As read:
12:42
